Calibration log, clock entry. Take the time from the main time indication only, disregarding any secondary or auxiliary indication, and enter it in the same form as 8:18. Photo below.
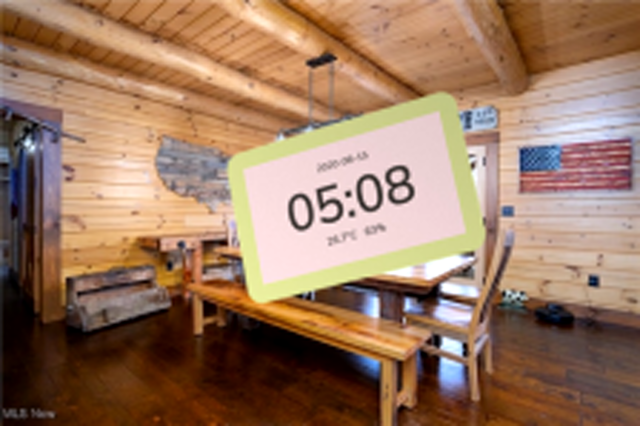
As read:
5:08
